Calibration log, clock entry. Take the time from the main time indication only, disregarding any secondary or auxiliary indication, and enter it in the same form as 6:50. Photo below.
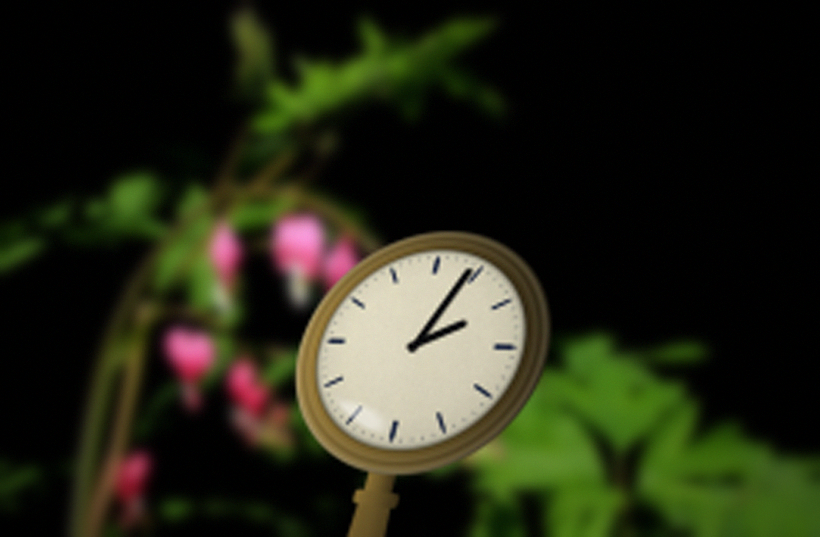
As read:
2:04
